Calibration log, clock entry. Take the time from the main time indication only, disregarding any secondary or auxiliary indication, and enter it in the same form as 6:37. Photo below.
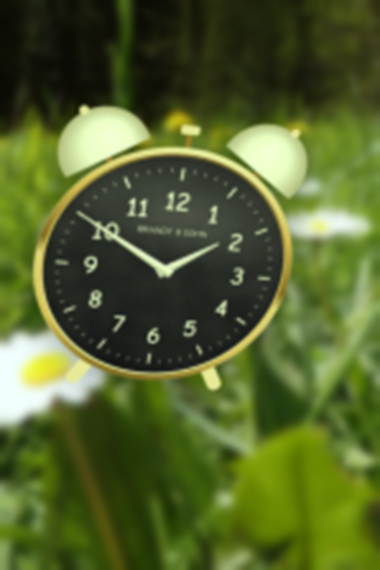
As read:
1:50
